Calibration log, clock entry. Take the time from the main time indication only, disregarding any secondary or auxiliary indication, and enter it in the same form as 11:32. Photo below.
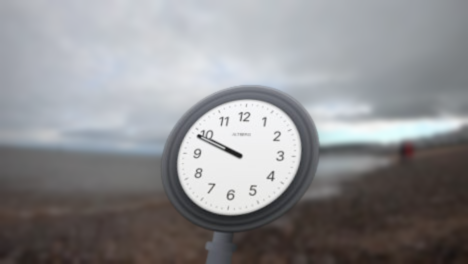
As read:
9:49
